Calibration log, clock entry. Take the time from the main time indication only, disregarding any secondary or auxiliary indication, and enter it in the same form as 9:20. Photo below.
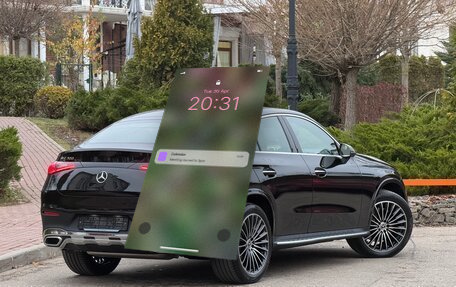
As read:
20:31
